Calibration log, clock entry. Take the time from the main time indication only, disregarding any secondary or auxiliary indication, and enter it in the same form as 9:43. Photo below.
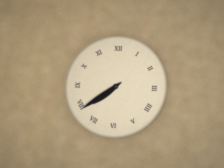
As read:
7:39
